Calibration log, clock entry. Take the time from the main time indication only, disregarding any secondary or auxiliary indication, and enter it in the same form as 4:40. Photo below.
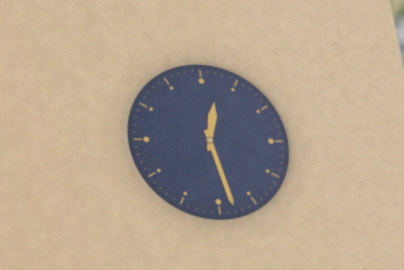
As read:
12:28
